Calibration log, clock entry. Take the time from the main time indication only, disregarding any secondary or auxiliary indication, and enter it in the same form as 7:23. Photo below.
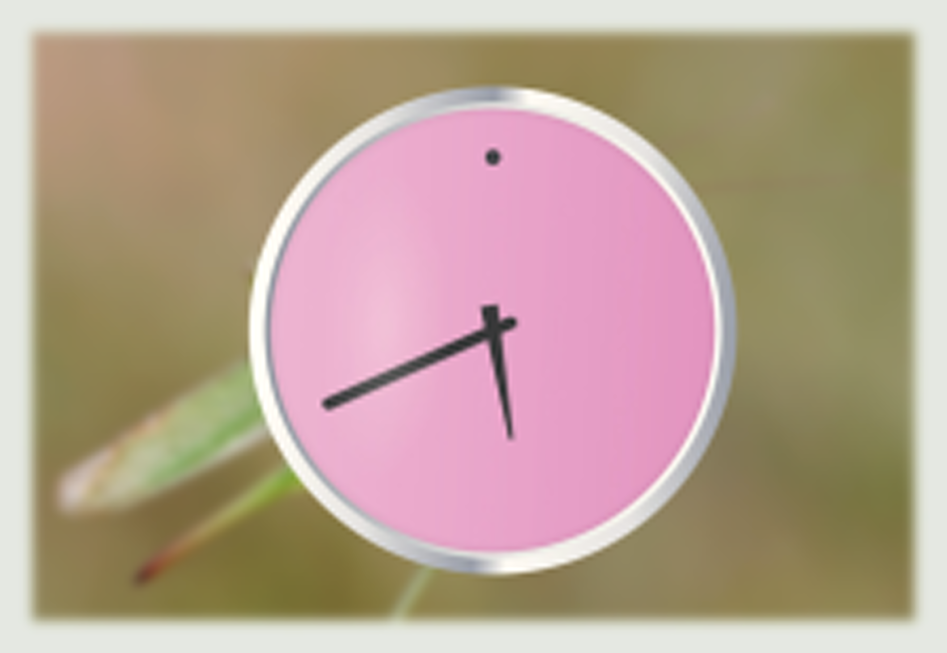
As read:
5:41
